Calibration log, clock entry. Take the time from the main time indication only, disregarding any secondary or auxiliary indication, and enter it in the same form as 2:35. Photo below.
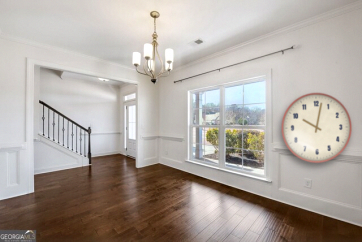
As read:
10:02
